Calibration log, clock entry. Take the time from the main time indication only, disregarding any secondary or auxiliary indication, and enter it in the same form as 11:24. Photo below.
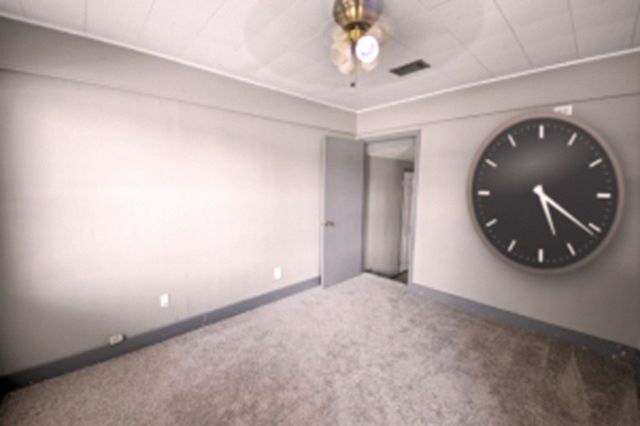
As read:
5:21
